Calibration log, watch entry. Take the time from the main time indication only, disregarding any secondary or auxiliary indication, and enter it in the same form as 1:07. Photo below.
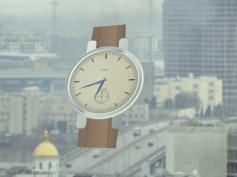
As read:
6:42
